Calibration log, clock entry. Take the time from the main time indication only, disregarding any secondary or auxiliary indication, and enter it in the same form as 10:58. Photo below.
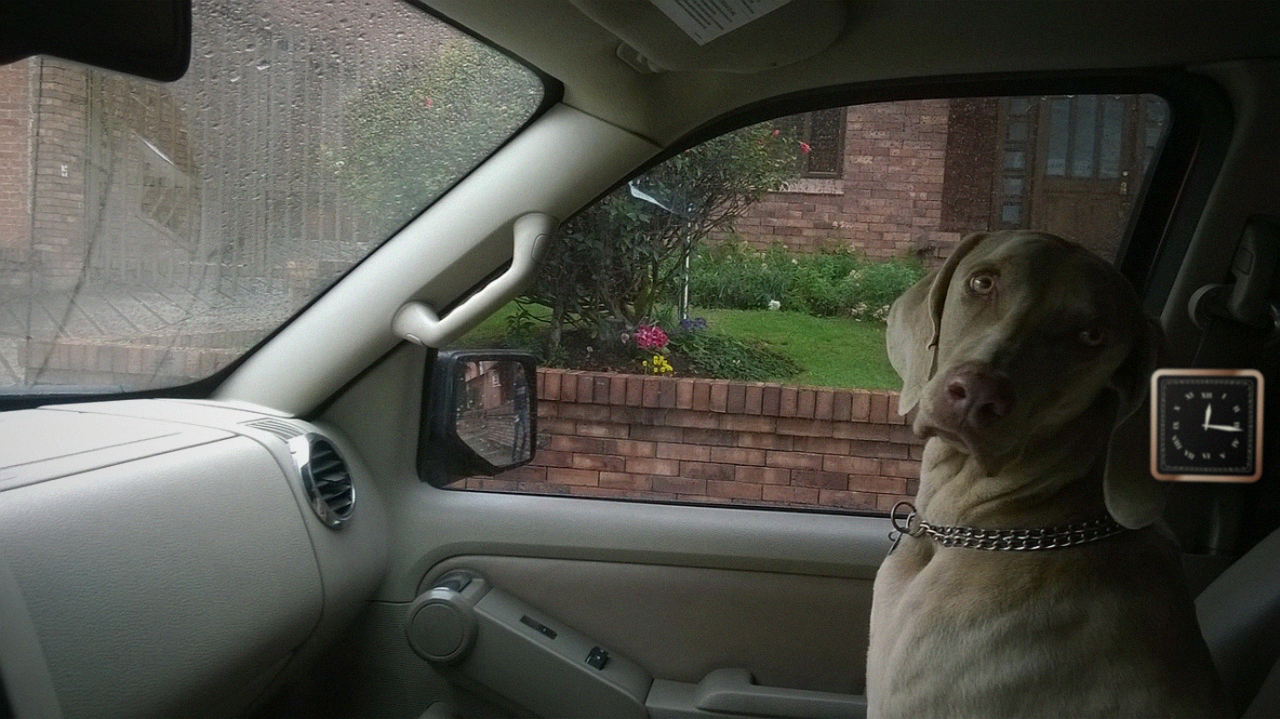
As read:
12:16
